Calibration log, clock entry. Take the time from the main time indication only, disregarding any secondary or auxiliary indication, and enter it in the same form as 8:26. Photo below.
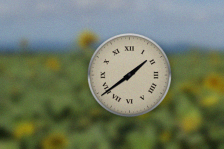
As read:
1:39
